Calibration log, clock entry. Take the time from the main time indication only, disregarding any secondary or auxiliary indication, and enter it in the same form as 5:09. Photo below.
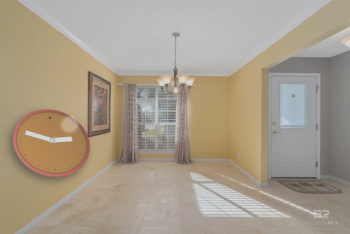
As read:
2:48
